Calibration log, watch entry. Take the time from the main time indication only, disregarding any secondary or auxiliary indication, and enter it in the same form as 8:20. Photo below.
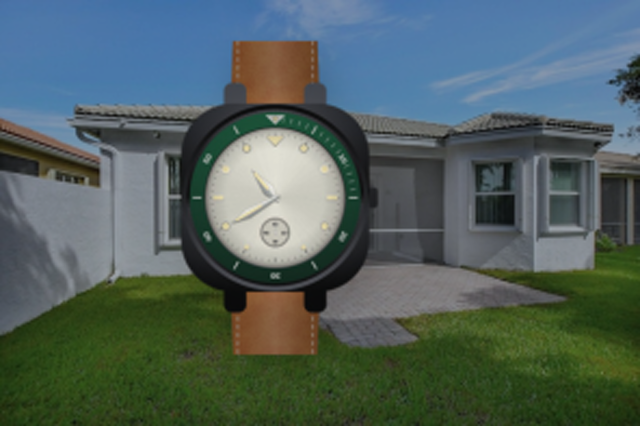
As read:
10:40
